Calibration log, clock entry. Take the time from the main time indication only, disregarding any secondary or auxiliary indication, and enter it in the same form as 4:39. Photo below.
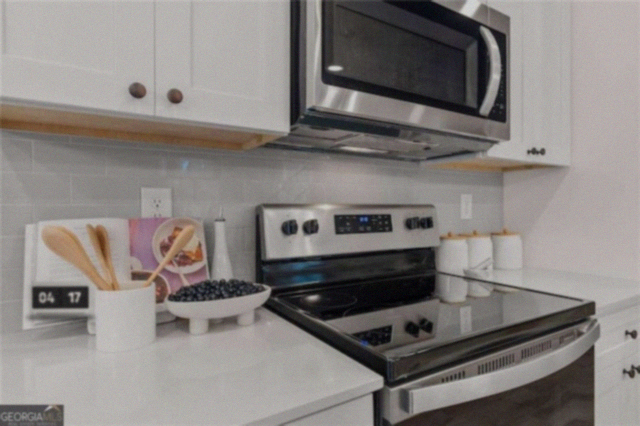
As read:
4:17
